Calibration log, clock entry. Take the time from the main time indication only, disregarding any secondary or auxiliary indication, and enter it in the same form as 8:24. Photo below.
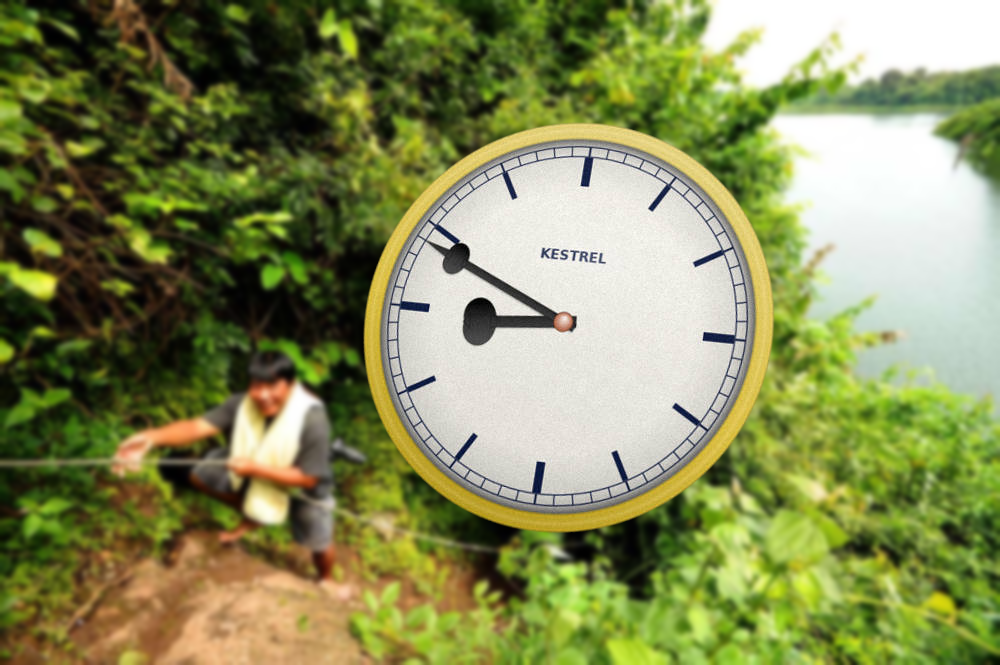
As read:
8:49
